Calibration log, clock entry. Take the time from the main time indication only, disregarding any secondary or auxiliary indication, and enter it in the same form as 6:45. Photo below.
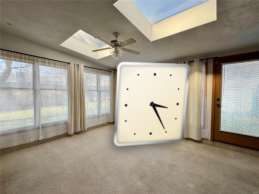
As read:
3:25
